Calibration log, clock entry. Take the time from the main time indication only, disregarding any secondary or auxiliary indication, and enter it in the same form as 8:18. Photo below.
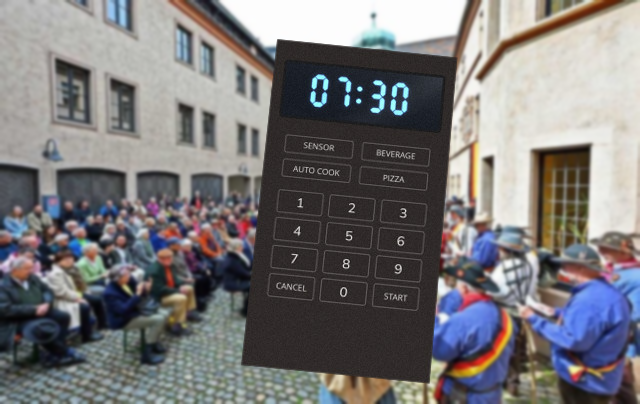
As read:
7:30
